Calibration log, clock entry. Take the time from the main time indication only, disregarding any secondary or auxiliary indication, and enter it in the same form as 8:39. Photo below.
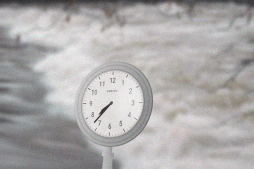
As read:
7:37
